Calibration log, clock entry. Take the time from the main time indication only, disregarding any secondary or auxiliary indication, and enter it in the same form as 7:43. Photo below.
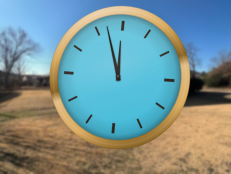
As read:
11:57
